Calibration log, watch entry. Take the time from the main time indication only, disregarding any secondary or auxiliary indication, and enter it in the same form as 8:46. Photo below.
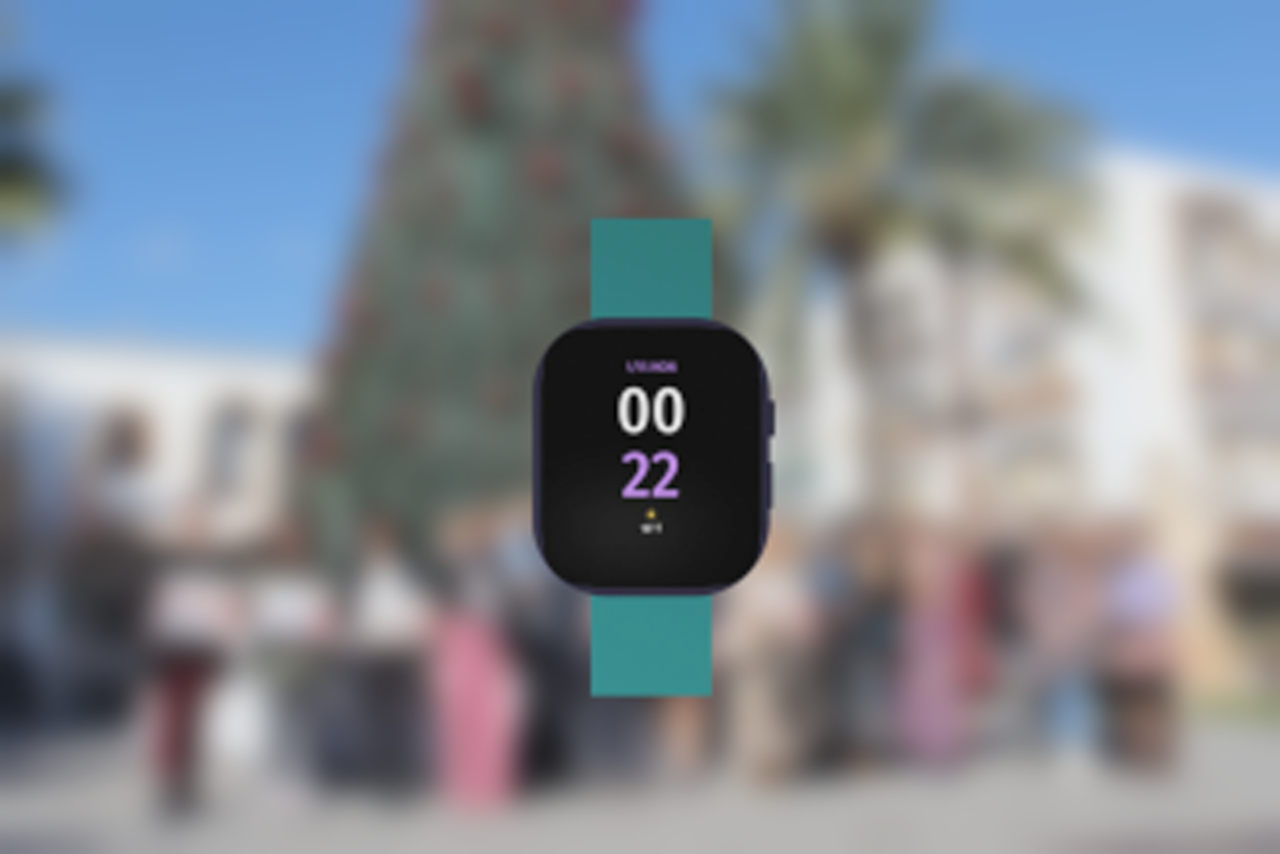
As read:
0:22
